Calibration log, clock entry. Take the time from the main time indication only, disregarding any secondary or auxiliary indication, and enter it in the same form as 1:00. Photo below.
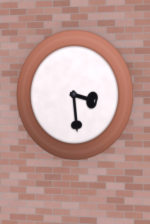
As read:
3:29
